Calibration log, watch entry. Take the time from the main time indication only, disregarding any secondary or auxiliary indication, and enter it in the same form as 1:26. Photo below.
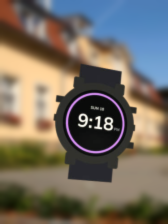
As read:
9:18
